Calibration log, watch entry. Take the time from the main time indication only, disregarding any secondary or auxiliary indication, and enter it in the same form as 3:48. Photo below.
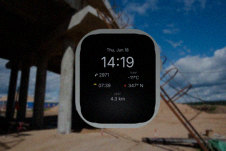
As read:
14:19
